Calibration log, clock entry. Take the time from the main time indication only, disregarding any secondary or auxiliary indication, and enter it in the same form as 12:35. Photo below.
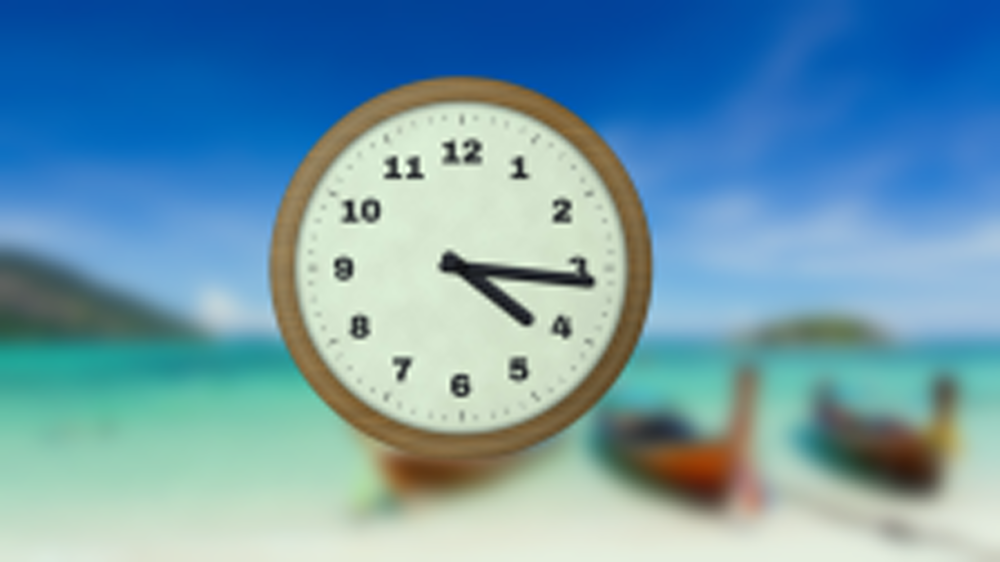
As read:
4:16
